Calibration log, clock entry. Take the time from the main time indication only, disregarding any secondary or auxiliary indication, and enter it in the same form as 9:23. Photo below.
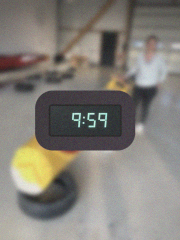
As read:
9:59
